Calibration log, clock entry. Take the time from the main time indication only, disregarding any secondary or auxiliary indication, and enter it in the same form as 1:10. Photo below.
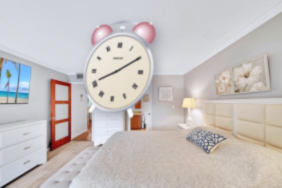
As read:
8:10
